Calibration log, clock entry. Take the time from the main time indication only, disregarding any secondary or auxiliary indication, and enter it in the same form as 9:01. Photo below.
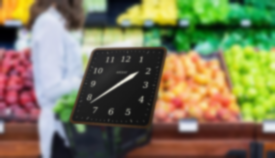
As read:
1:38
